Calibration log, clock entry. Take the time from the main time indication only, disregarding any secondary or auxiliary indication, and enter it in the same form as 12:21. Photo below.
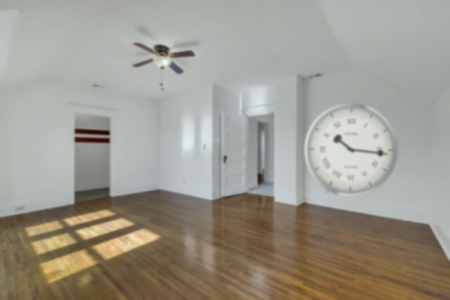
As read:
10:16
